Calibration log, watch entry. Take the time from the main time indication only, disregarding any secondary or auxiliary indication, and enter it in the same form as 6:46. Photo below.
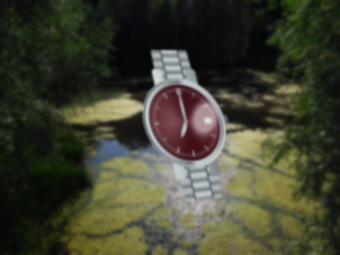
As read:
7:00
